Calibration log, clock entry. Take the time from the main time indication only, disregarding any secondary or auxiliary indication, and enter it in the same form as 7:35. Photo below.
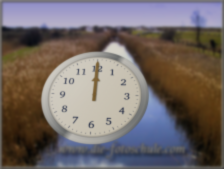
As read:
12:00
